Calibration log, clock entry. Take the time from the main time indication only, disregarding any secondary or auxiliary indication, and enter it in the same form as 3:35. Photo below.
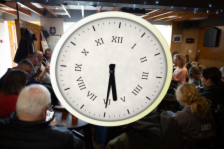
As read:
5:30
